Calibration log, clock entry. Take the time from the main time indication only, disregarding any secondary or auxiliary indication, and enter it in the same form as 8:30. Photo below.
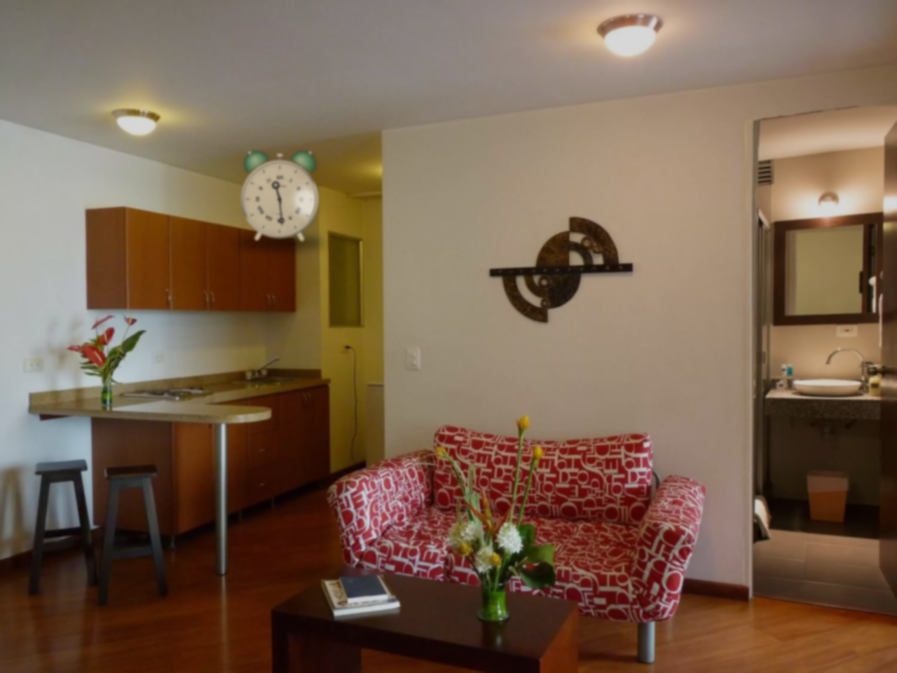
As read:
11:29
